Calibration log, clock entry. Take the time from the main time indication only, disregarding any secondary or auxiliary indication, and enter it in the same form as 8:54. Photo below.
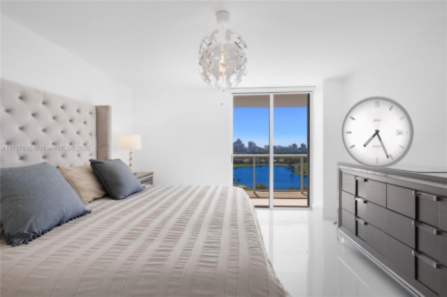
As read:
7:26
